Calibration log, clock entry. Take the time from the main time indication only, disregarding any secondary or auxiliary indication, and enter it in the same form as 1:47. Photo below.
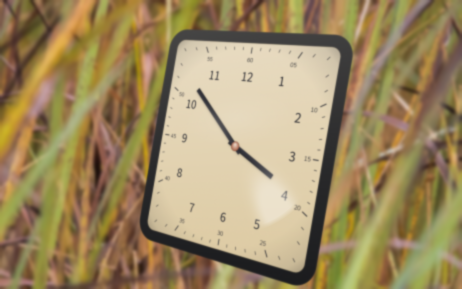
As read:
3:52
